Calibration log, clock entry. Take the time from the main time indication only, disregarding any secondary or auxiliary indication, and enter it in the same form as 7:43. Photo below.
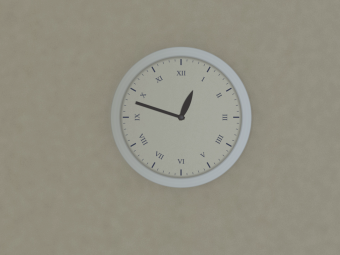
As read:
12:48
